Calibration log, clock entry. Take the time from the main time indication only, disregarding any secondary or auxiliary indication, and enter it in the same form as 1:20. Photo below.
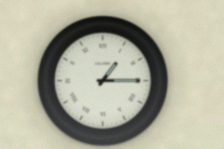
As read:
1:15
